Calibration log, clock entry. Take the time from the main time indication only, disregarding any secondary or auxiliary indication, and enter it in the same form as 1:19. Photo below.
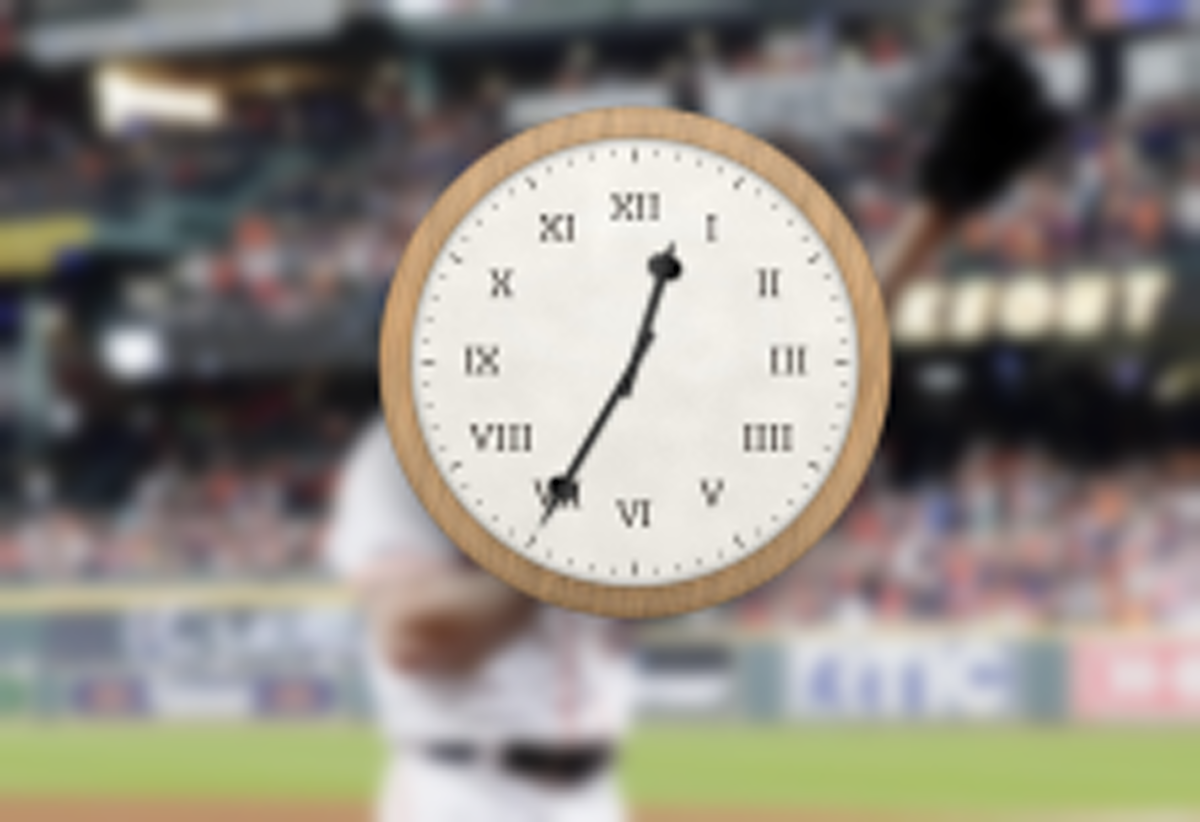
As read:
12:35
